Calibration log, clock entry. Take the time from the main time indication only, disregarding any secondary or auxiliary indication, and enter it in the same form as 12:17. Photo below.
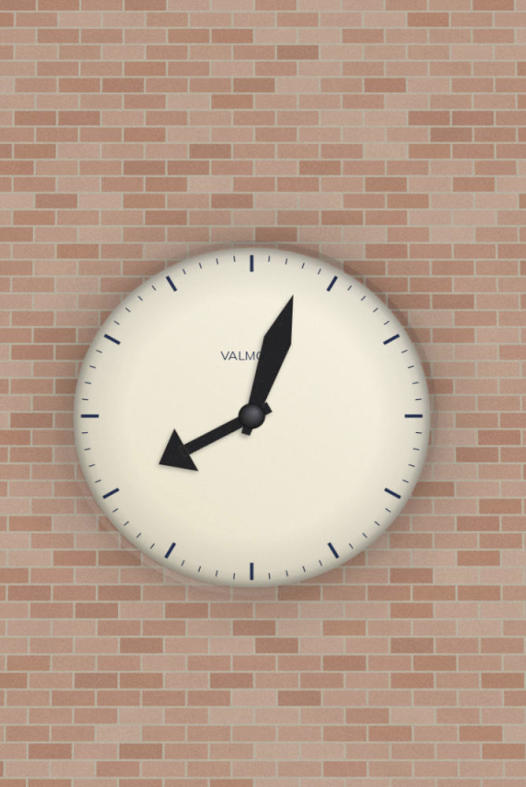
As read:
8:03
